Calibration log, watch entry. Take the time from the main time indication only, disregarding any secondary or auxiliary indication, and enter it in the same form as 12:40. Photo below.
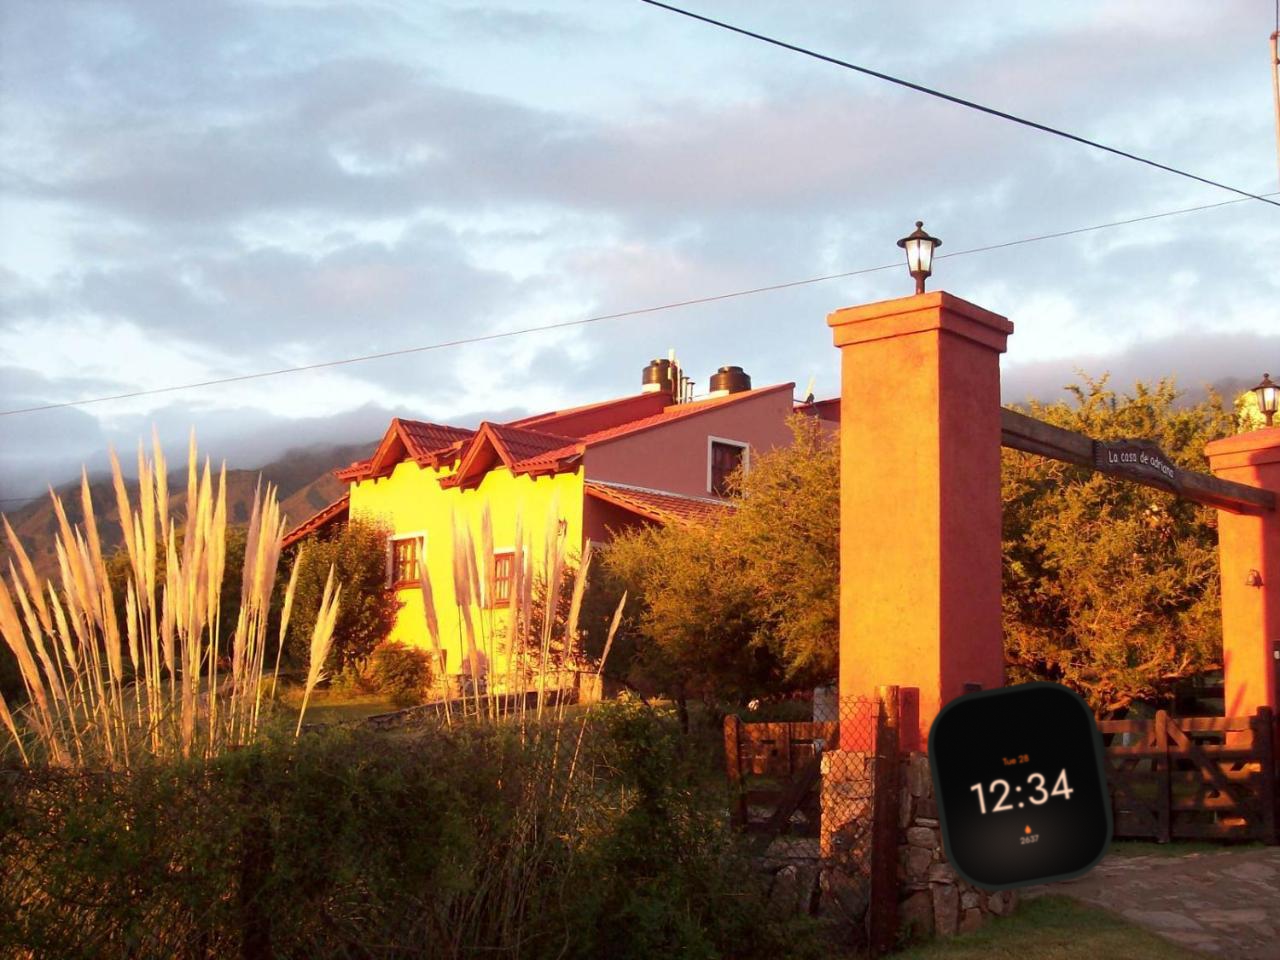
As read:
12:34
